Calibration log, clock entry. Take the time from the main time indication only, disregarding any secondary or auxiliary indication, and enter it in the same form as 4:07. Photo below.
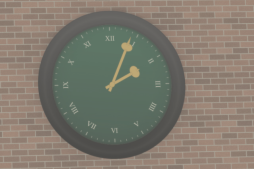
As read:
2:04
